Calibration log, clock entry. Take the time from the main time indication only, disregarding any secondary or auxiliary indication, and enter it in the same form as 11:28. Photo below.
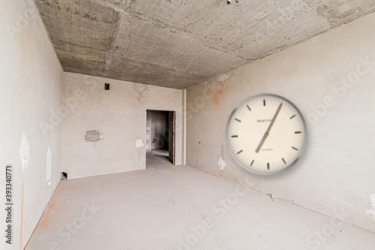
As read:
7:05
